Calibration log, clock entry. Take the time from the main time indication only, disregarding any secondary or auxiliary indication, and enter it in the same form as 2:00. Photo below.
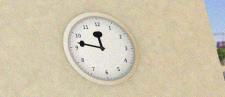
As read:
11:47
